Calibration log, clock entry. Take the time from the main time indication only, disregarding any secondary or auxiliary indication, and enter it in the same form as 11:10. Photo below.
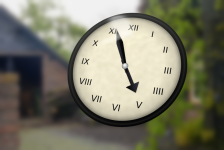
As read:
4:56
